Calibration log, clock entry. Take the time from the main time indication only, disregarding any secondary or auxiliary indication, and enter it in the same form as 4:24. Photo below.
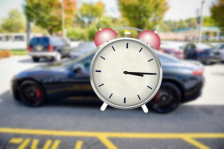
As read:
3:15
